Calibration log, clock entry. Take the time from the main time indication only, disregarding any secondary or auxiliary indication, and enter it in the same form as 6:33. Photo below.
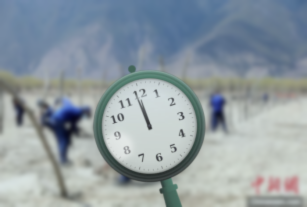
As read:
11:59
